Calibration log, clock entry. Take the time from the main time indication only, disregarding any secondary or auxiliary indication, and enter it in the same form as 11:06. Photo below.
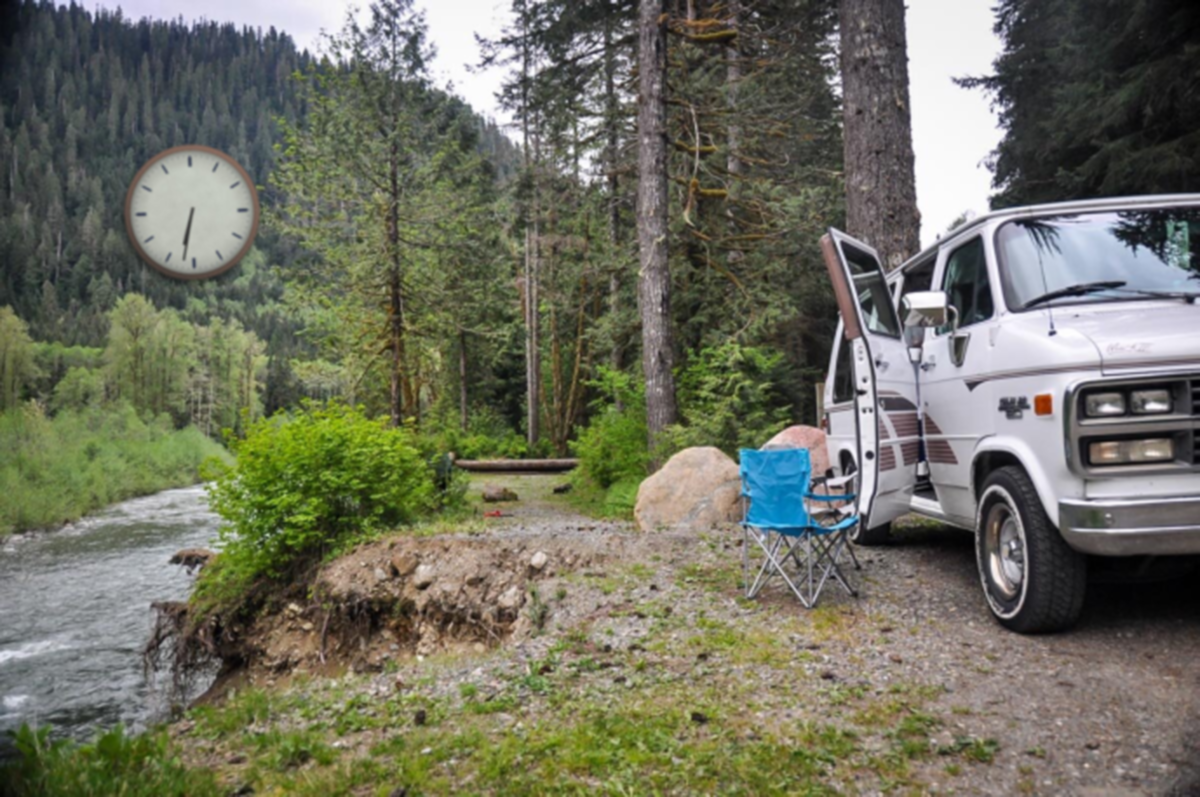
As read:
6:32
